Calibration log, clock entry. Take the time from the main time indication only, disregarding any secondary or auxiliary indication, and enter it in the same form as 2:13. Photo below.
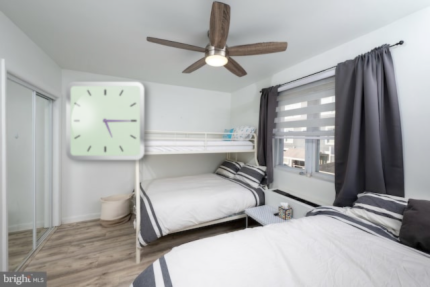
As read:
5:15
